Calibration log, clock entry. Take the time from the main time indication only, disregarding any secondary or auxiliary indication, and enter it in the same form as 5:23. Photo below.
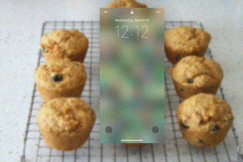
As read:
12:12
